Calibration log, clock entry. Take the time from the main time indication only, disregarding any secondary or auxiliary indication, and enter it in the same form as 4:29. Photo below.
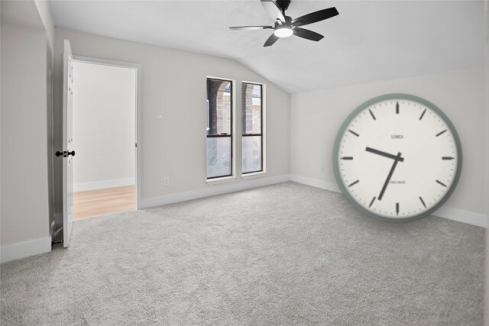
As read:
9:34
